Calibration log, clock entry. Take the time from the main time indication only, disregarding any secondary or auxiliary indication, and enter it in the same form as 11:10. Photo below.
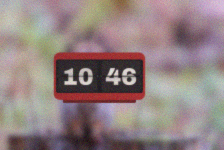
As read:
10:46
